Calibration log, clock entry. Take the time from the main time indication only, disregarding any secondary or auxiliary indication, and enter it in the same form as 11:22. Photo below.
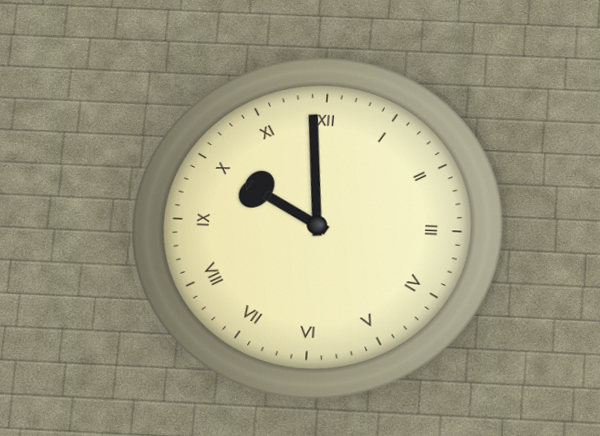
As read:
9:59
